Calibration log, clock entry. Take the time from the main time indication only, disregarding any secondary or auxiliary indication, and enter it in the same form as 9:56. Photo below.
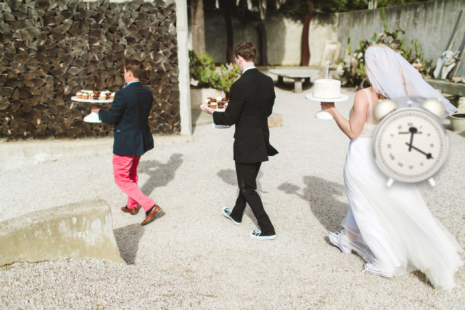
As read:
12:20
